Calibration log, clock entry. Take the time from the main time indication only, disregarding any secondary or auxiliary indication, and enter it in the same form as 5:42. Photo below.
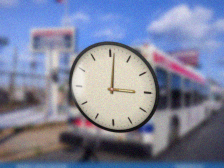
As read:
3:01
